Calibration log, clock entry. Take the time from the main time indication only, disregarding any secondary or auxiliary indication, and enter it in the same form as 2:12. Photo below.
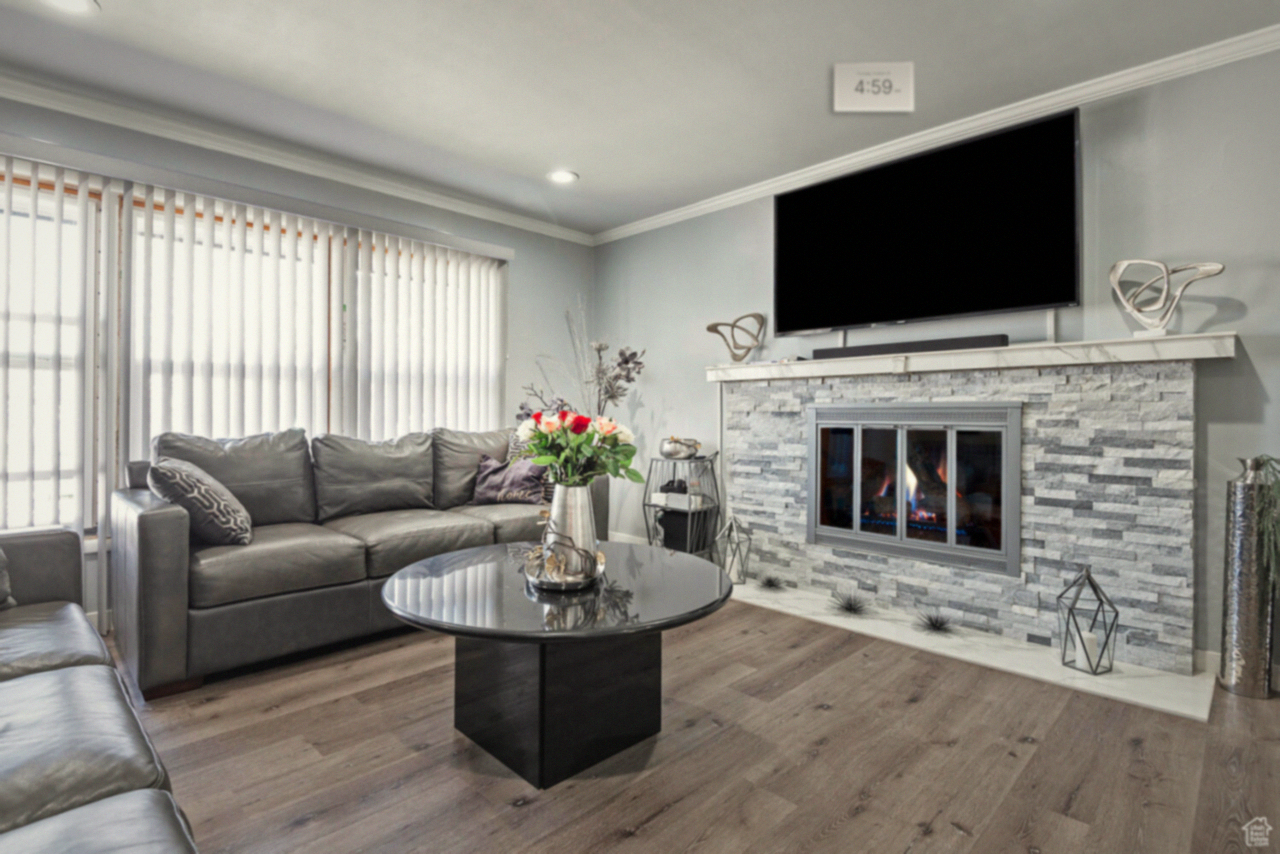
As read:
4:59
